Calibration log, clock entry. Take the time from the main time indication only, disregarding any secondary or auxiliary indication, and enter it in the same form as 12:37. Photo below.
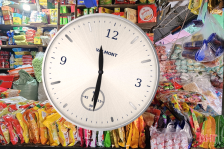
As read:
11:29
